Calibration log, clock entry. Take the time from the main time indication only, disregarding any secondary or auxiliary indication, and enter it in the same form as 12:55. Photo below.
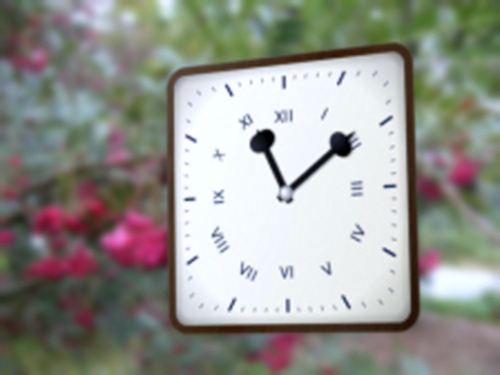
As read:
11:09
